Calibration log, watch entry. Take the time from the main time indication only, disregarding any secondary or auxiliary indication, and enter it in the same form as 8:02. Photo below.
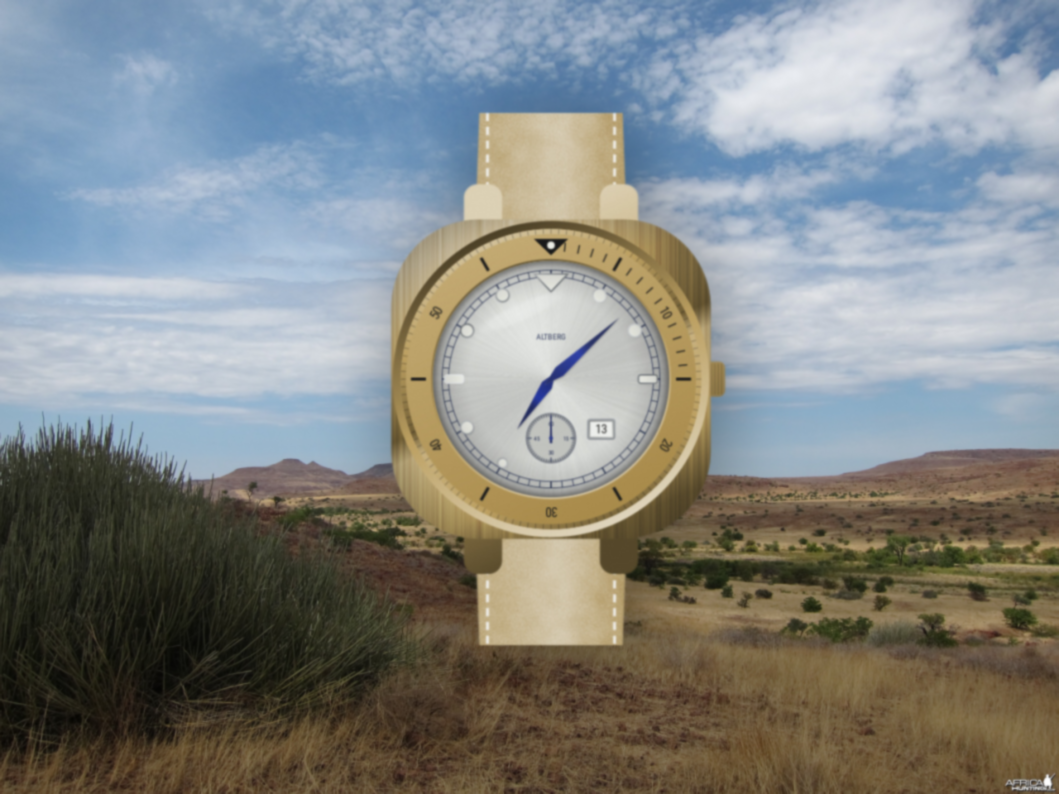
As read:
7:08
